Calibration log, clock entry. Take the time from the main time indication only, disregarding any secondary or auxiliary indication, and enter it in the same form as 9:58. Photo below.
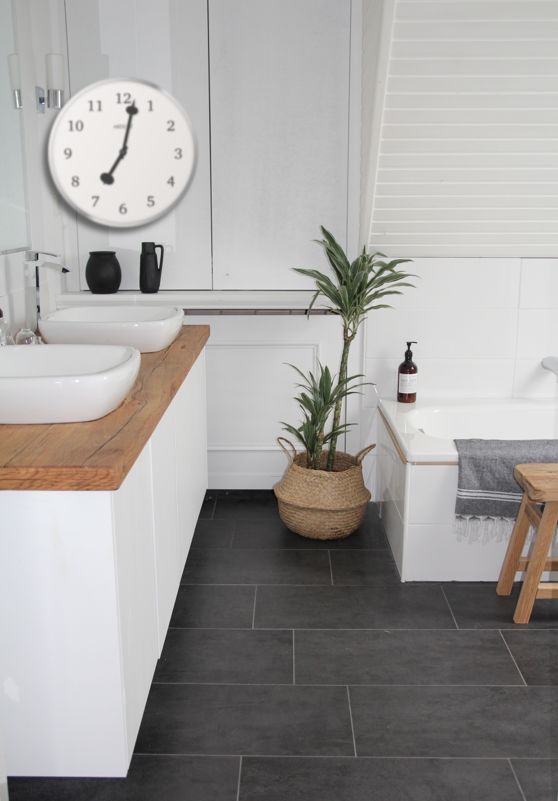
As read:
7:02
